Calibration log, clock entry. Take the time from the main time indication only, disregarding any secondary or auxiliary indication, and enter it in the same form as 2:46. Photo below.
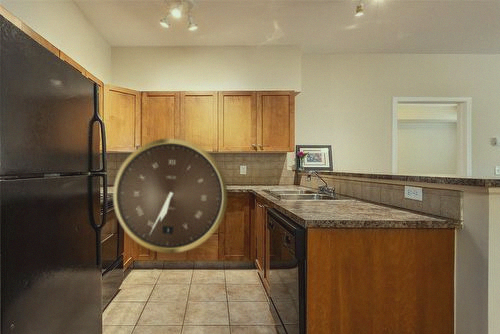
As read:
6:34
